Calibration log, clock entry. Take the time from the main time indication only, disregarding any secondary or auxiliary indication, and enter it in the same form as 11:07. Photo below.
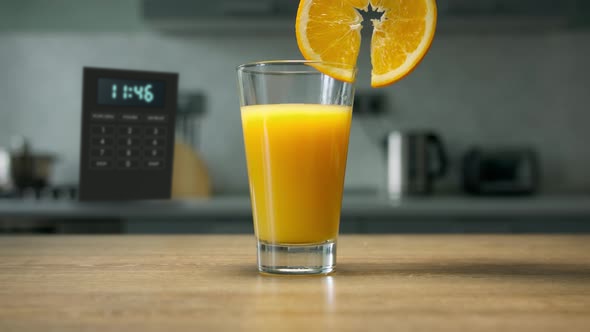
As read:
11:46
